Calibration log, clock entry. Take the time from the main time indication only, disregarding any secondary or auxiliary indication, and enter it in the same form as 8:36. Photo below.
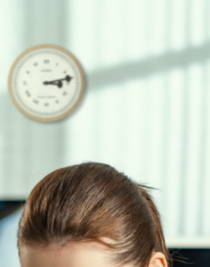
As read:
3:13
